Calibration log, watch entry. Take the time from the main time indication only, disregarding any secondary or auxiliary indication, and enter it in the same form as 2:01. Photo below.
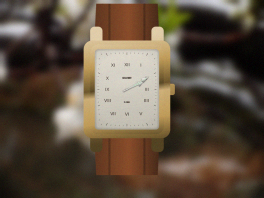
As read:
2:10
